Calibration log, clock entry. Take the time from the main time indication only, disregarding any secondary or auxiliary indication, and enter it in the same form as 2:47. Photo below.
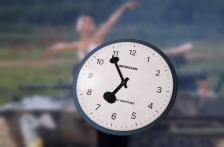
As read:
6:54
